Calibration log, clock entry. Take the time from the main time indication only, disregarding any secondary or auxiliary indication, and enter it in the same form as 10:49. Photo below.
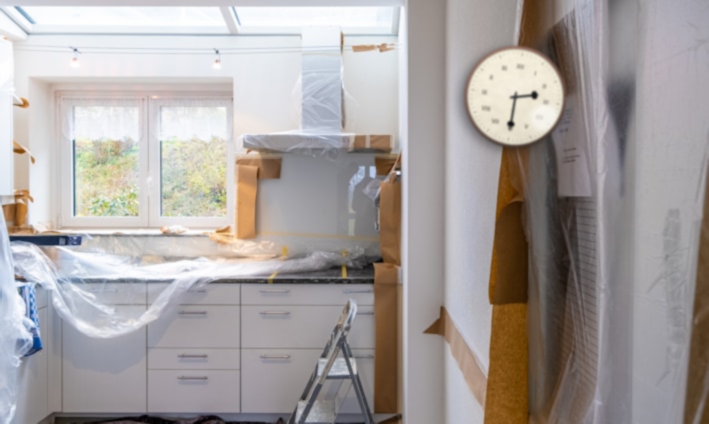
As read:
2:30
